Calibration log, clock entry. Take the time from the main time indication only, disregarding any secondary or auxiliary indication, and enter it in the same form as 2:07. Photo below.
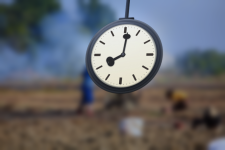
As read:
8:01
